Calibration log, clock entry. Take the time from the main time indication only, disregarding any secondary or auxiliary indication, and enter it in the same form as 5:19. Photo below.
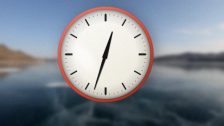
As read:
12:33
